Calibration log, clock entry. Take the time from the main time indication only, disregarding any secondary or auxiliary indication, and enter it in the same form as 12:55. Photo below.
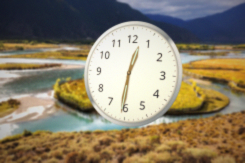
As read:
12:31
